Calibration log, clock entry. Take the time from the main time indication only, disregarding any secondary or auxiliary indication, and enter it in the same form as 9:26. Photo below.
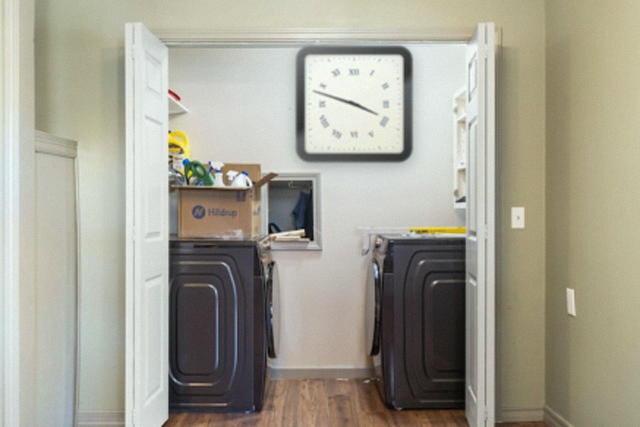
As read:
3:48
